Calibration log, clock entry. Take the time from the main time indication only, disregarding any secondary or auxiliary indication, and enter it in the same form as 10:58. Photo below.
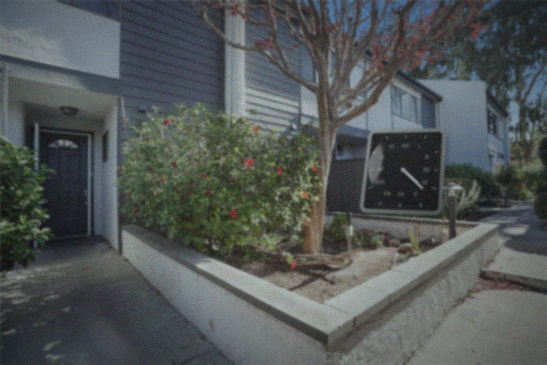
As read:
4:22
